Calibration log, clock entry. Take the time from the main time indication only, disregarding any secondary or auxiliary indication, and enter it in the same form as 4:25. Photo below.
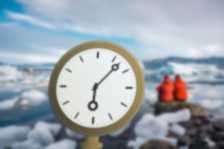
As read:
6:07
